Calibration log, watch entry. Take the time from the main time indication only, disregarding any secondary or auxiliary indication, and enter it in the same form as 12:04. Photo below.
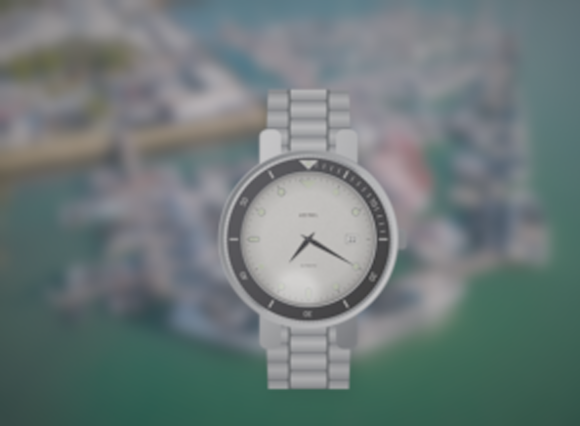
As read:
7:20
